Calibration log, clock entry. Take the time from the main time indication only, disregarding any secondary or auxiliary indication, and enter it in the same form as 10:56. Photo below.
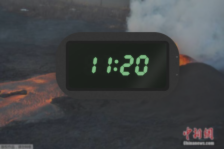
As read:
11:20
